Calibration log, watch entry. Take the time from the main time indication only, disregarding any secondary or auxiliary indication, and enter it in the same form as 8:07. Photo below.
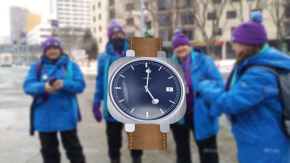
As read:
5:01
